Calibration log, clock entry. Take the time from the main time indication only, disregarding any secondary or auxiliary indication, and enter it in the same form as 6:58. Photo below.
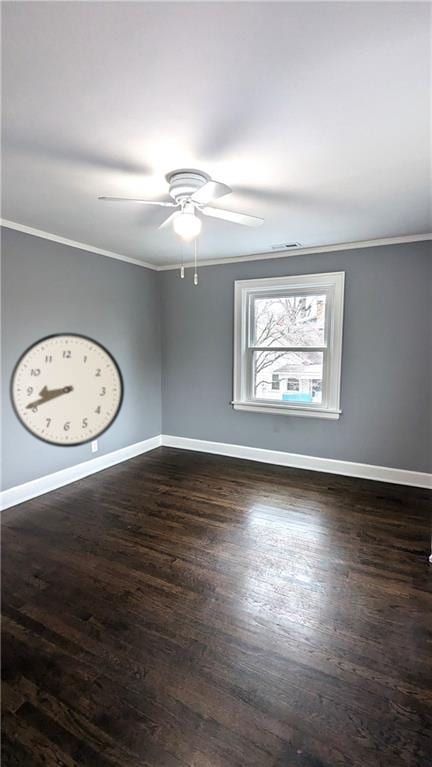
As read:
8:41
